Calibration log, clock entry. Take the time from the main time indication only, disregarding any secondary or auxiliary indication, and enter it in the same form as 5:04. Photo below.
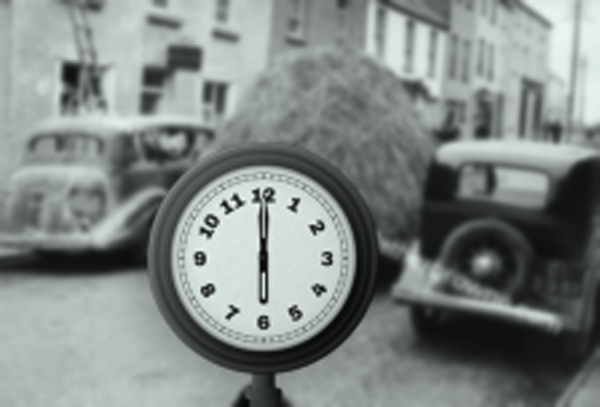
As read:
6:00
